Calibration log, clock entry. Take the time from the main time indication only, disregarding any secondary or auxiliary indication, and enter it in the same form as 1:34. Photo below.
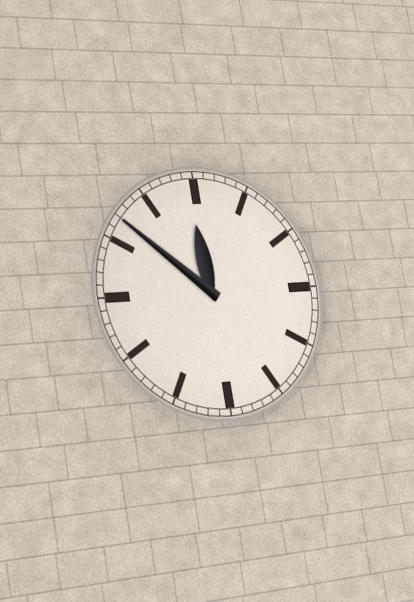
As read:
11:52
